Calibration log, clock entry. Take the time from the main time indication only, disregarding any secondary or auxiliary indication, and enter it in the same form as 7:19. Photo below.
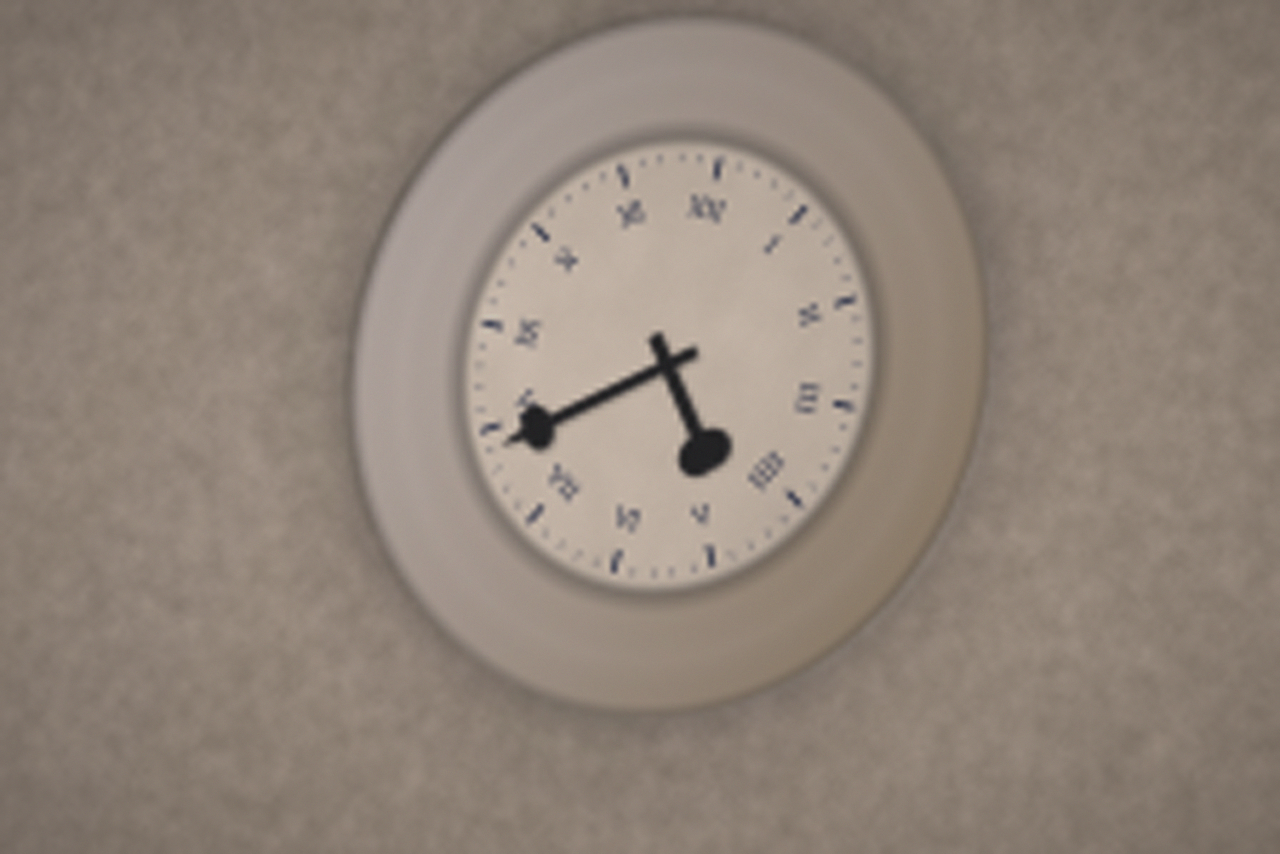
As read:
4:39
